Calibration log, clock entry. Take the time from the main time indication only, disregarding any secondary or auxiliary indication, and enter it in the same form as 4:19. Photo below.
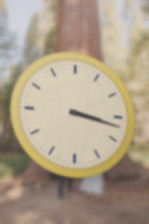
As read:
3:17
